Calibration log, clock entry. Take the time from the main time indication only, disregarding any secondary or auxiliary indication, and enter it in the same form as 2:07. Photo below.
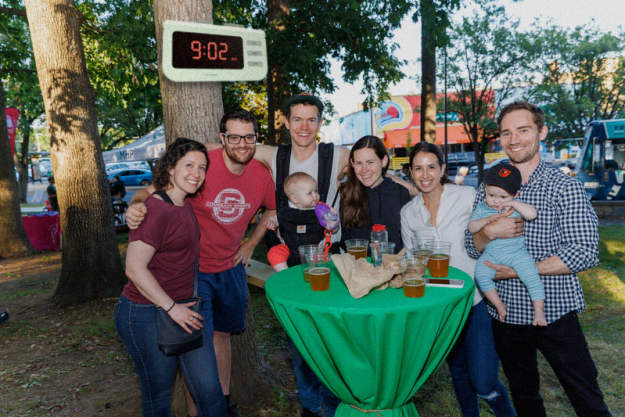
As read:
9:02
